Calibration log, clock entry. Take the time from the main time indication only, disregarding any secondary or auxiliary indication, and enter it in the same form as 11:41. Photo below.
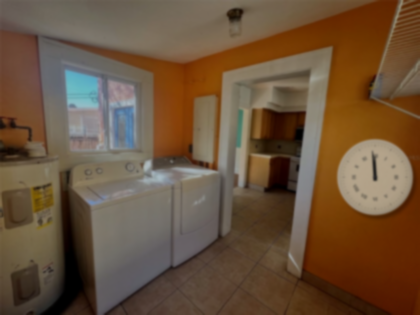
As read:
11:59
